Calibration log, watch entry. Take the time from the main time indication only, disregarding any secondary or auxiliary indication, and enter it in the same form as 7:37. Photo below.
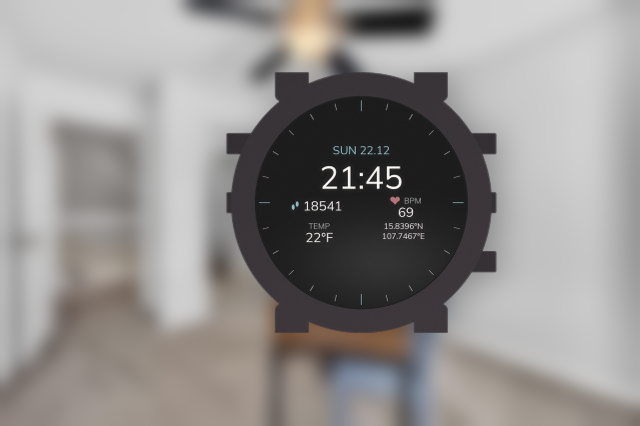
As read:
21:45
